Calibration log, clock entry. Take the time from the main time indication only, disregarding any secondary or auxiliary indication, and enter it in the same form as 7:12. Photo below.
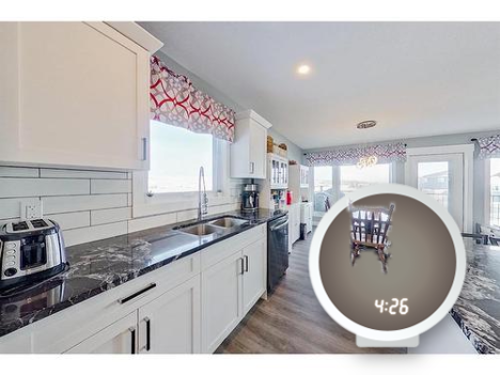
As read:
4:26
